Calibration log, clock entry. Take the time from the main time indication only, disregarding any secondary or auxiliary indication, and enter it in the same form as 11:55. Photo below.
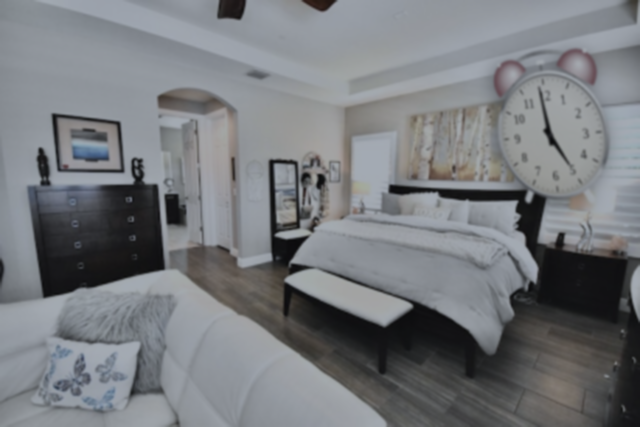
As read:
4:59
